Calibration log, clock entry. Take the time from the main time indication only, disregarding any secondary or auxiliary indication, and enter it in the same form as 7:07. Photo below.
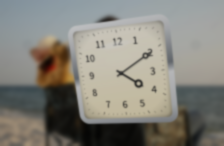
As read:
4:10
